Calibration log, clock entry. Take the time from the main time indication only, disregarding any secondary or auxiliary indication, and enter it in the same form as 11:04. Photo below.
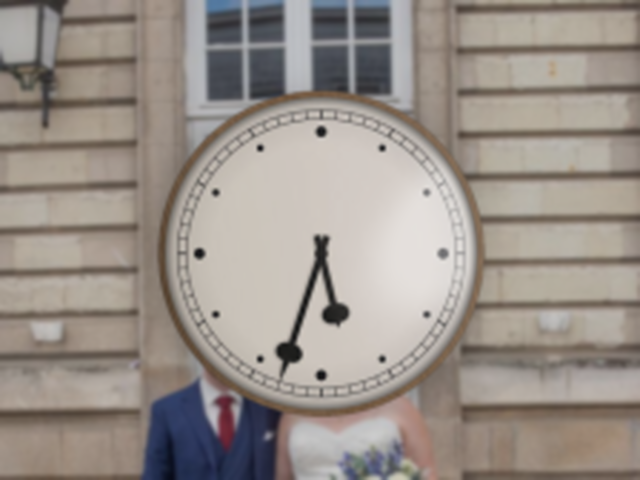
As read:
5:33
